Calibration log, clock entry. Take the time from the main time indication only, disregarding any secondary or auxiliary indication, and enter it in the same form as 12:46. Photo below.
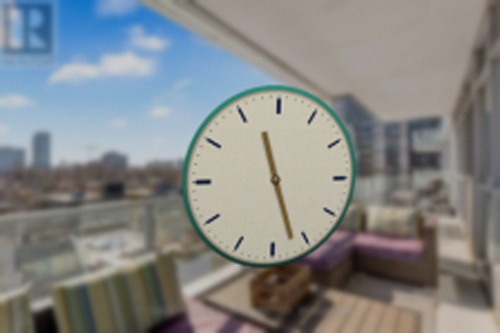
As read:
11:27
